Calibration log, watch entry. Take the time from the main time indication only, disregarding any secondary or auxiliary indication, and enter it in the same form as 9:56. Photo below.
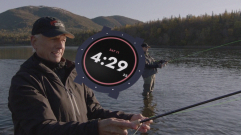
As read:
4:29
